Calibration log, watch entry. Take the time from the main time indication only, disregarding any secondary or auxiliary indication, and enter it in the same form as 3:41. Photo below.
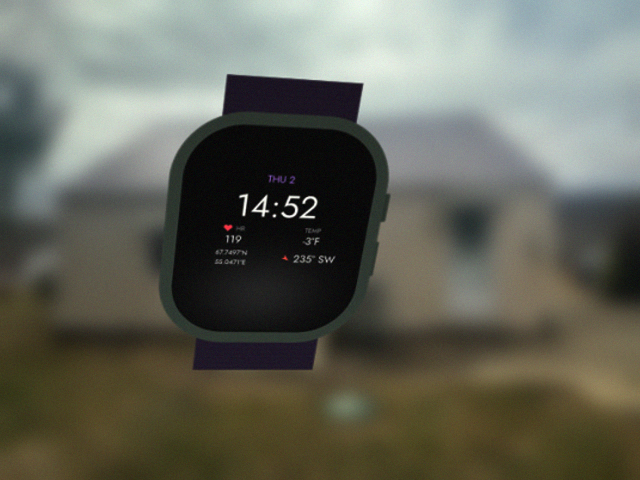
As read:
14:52
